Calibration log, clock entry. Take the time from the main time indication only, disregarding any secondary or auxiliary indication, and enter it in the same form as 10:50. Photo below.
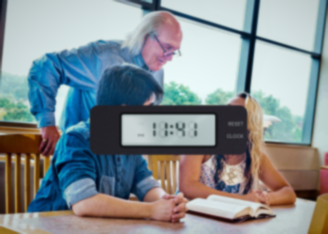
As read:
11:41
